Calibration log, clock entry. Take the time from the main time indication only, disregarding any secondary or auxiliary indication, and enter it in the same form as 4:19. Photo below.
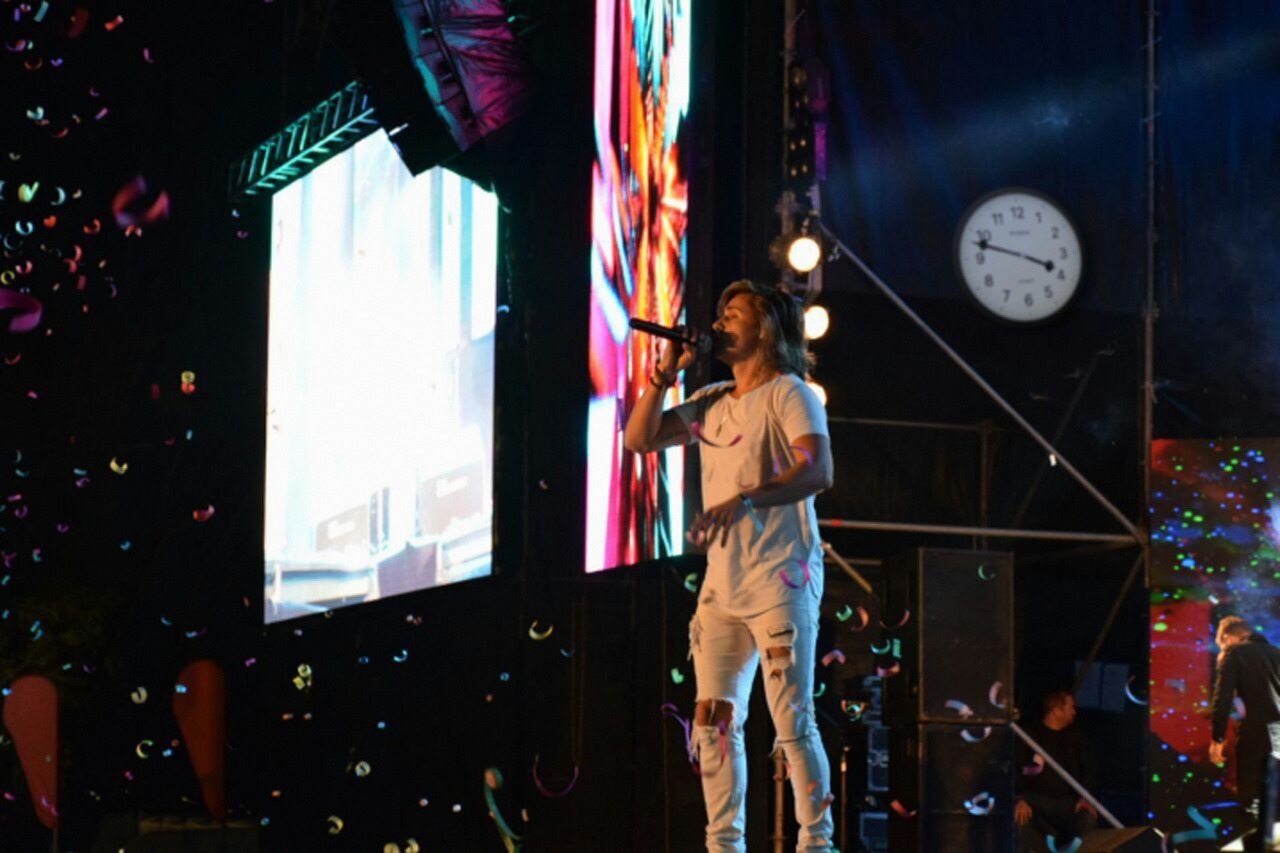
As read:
3:48
